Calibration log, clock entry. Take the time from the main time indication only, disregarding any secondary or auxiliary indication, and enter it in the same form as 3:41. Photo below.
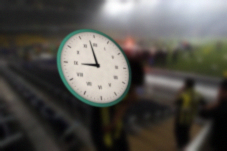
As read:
8:58
